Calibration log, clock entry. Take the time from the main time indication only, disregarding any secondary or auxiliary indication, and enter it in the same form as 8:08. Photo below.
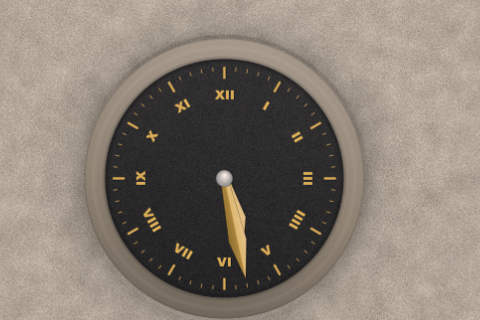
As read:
5:28
